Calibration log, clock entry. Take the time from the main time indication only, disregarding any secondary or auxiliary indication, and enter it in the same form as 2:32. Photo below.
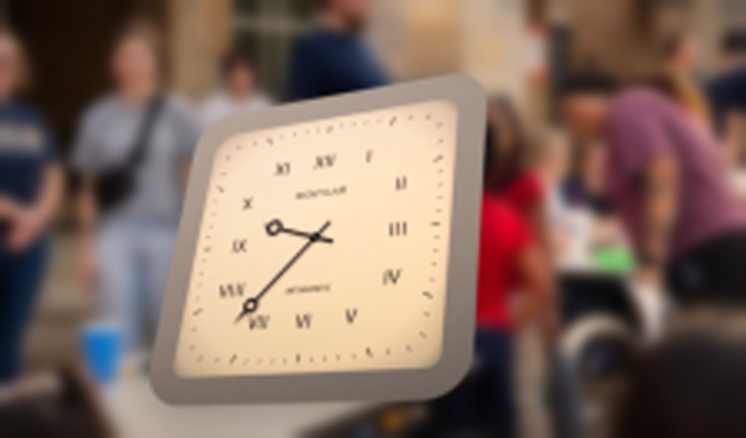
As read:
9:37
